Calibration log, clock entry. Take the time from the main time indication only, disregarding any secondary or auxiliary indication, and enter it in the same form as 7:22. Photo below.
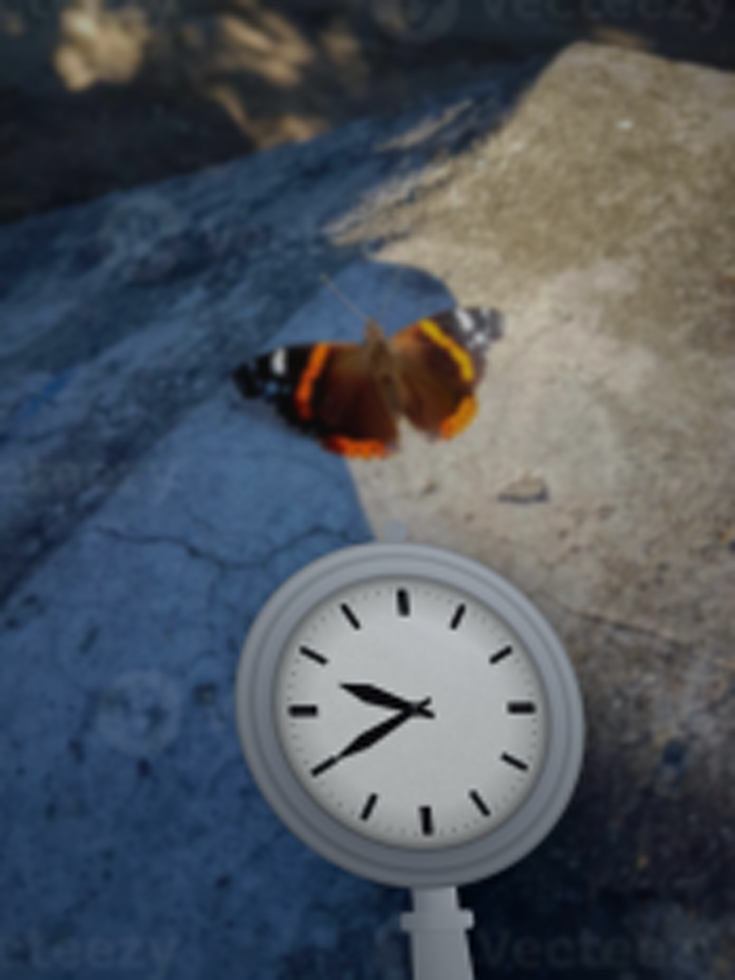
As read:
9:40
